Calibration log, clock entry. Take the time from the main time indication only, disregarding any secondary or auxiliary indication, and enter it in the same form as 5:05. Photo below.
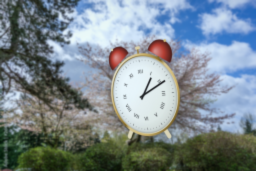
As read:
1:11
